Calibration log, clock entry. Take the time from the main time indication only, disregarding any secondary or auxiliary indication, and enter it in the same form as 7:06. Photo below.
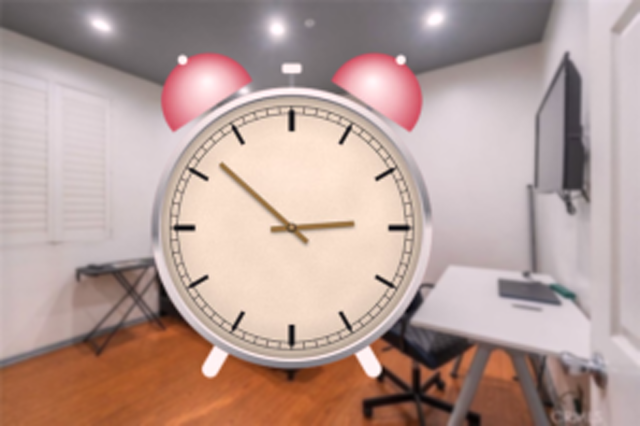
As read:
2:52
